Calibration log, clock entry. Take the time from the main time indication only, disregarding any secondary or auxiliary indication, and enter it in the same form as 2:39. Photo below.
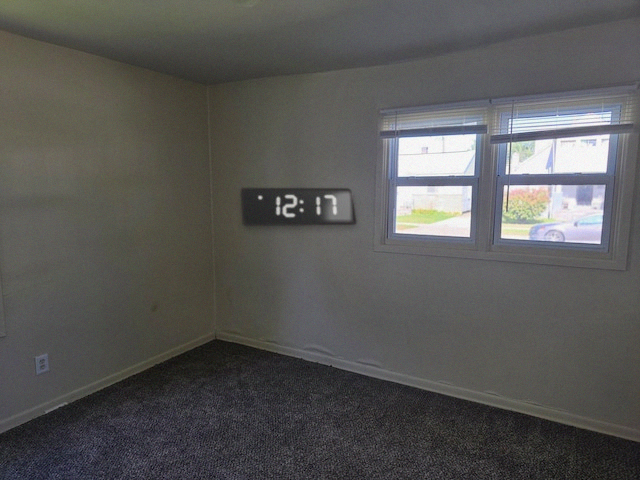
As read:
12:17
